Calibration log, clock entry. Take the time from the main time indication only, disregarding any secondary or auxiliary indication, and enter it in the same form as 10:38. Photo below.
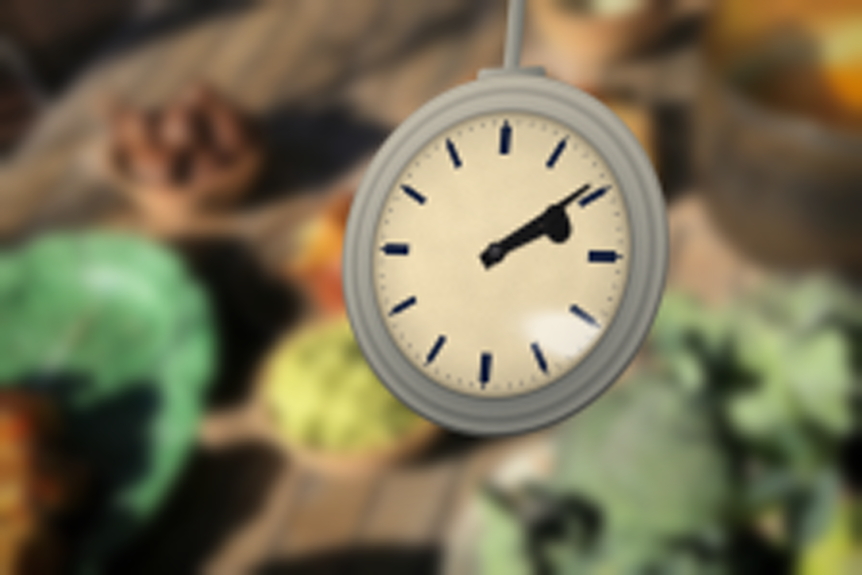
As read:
2:09
